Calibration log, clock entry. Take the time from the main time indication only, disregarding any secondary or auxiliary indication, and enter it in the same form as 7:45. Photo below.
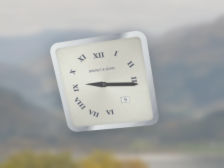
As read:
9:16
